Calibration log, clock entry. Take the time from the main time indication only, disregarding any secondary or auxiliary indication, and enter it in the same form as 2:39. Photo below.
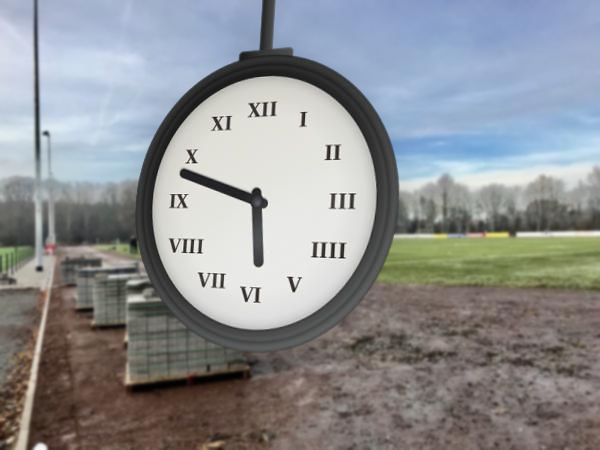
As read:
5:48
